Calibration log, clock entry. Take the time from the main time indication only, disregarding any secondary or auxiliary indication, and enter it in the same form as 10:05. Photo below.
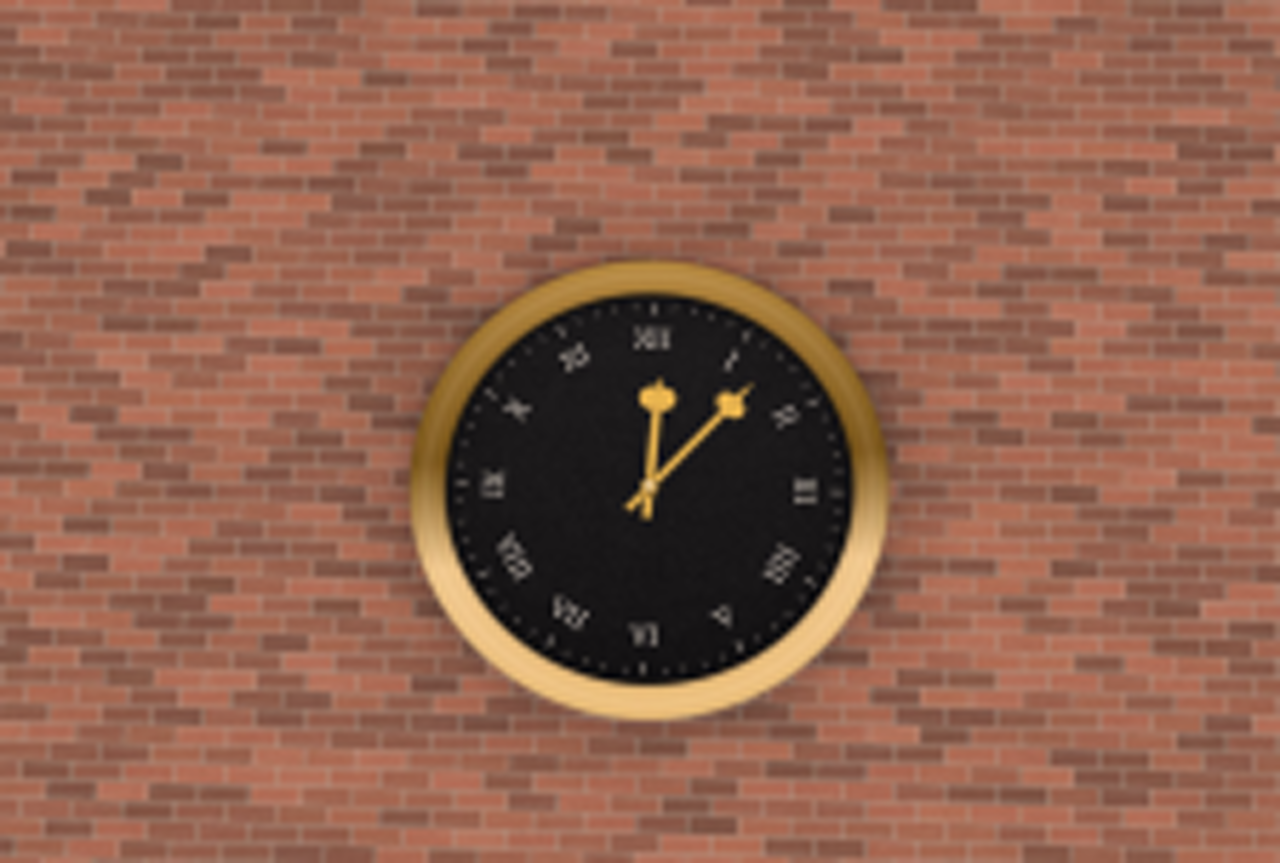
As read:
12:07
